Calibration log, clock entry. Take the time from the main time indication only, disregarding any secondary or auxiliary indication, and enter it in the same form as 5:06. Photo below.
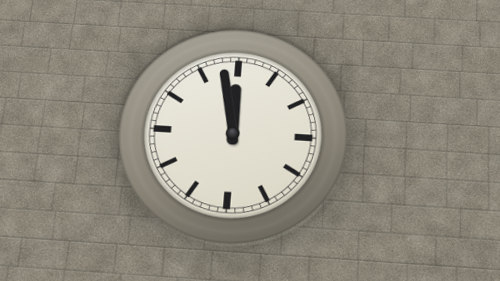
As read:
11:58
